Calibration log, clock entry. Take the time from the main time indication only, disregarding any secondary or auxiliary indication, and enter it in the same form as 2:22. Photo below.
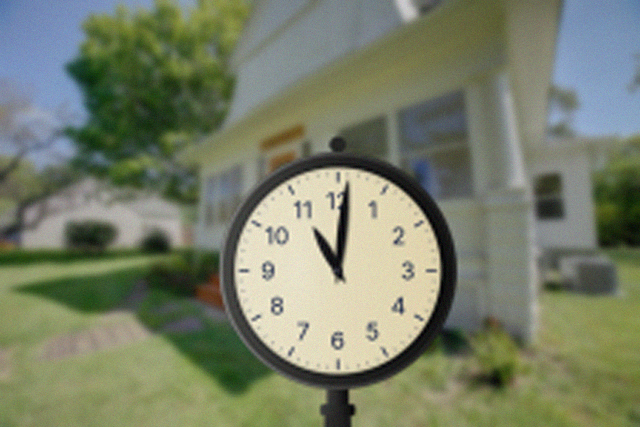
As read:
11:01
